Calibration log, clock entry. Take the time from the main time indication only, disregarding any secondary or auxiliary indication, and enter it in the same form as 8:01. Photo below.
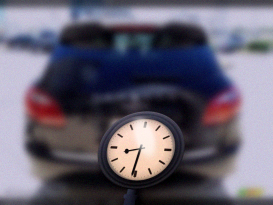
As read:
8:31
